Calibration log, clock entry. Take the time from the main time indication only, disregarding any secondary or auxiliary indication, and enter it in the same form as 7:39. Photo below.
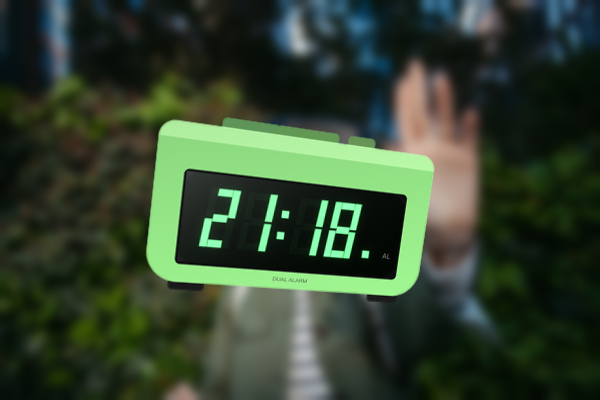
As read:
21:18
